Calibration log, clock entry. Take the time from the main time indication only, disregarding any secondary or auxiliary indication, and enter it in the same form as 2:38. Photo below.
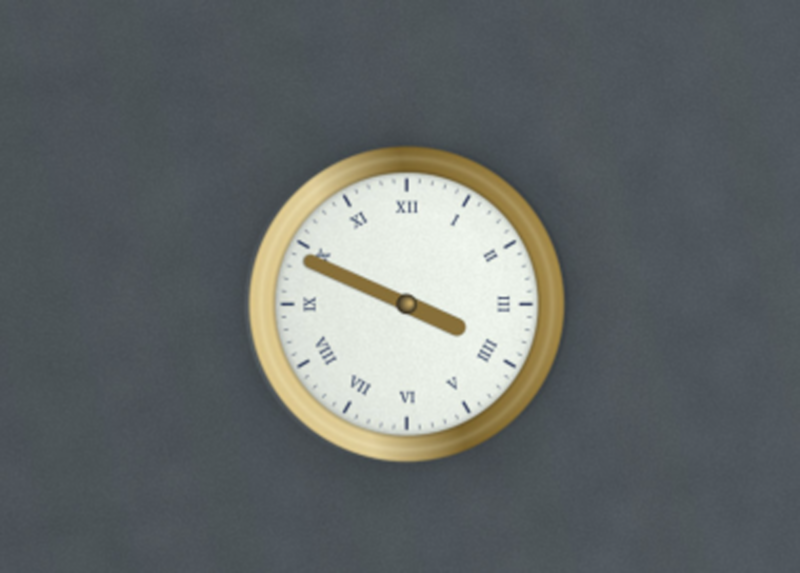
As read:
3:49
